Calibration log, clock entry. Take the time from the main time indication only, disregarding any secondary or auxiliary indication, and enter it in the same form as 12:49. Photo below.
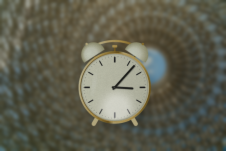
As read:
3:07
